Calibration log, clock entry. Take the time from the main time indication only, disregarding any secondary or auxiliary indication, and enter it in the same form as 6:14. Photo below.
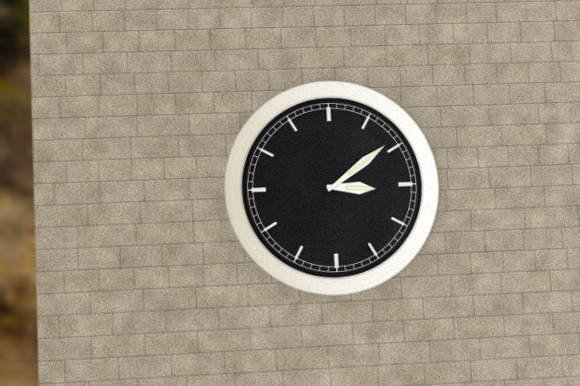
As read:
3:09
